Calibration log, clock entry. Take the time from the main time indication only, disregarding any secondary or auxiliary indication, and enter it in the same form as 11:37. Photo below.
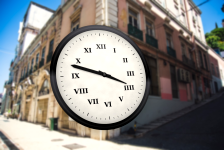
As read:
3:48
